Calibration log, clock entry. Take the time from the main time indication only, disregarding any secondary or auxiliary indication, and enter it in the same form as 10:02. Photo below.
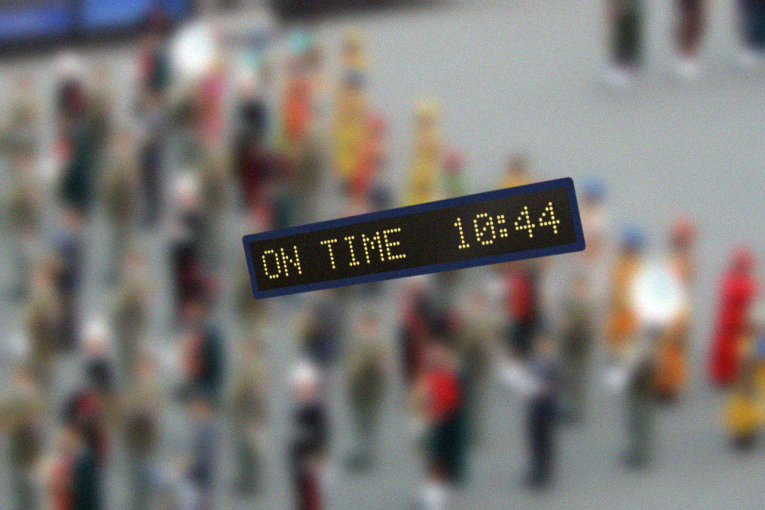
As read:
10:44
